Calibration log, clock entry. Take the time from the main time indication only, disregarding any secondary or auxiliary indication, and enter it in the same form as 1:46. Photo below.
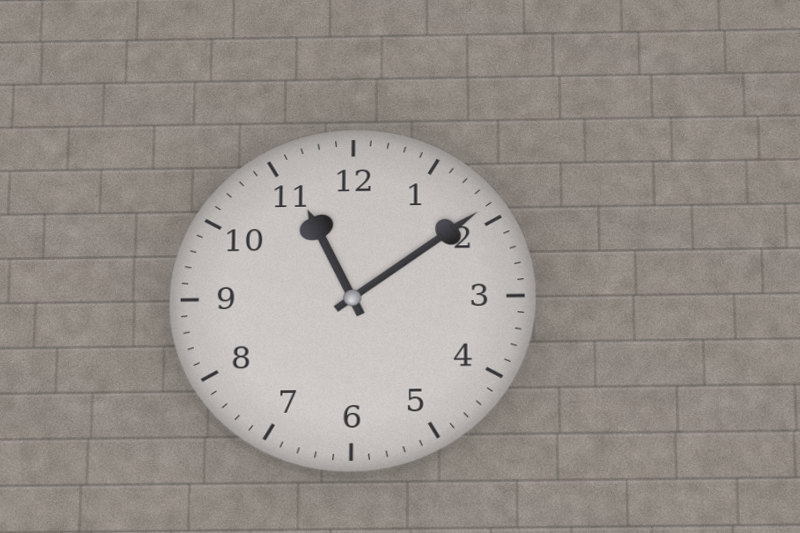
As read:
11:09
